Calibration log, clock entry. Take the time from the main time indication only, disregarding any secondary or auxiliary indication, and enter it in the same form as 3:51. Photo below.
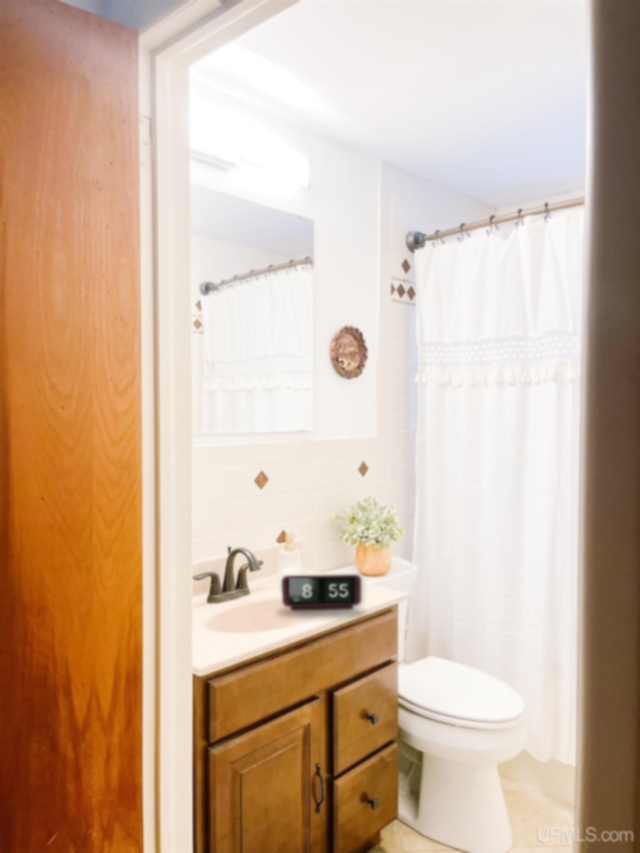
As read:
8:55
